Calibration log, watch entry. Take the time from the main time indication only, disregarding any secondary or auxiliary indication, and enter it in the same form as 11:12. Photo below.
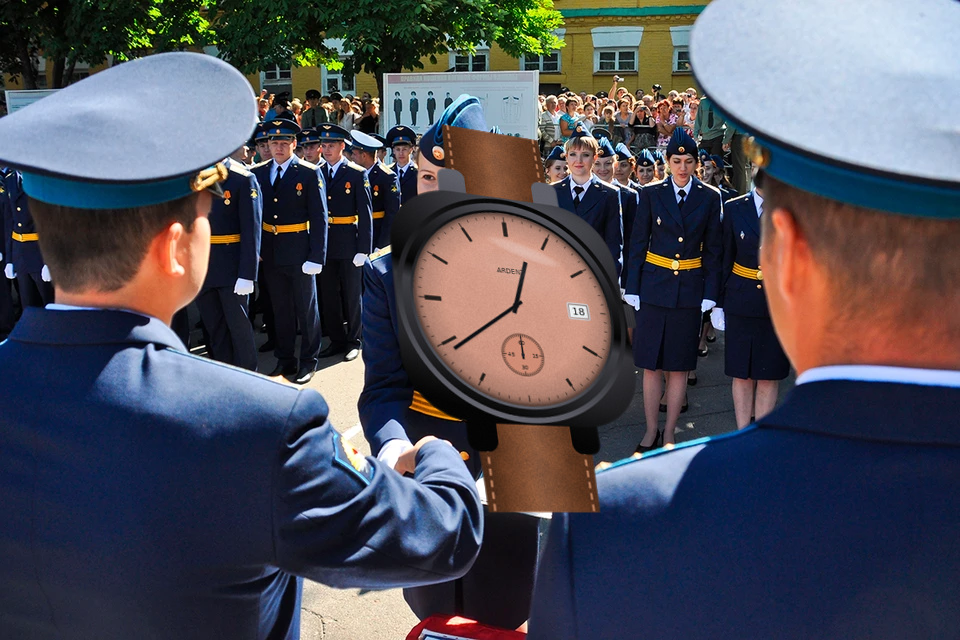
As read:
12:39
